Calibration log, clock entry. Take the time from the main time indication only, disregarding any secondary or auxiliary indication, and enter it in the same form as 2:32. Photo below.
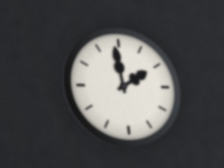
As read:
1:59
